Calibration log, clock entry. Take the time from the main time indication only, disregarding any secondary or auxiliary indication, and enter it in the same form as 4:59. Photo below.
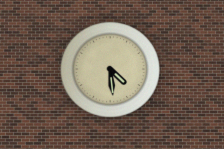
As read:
4:29
